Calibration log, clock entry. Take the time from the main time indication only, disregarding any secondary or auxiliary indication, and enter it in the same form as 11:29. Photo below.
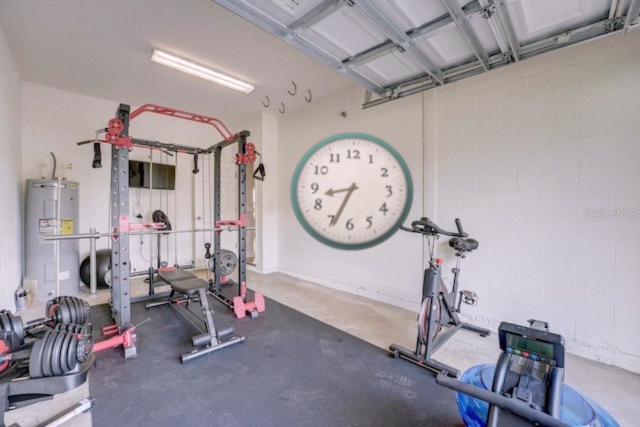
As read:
8:34
